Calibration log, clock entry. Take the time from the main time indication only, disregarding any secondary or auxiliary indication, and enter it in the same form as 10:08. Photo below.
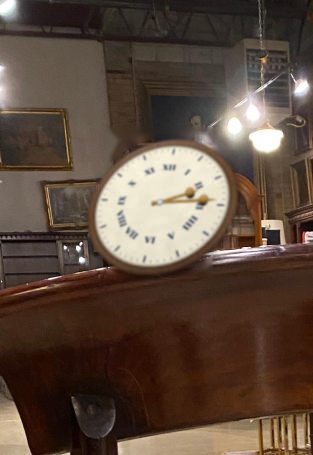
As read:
2:14
